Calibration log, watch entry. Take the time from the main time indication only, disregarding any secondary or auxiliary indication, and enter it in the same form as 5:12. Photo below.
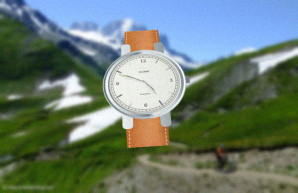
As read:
4:49
